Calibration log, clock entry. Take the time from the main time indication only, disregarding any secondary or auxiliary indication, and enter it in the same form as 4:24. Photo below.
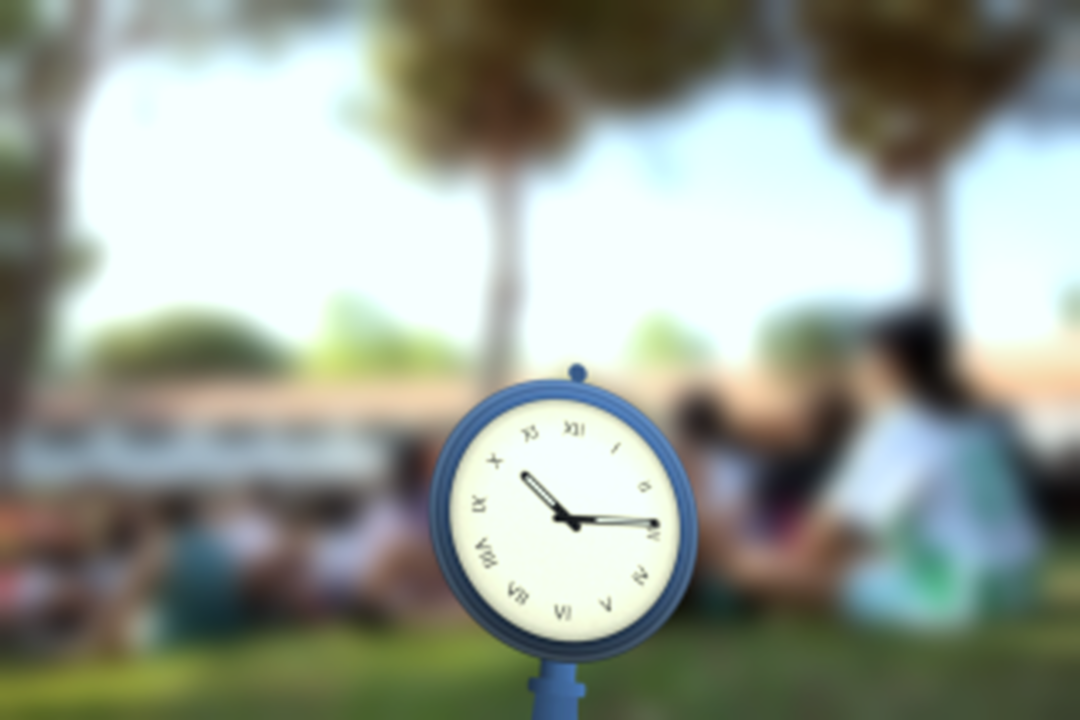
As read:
10:14
